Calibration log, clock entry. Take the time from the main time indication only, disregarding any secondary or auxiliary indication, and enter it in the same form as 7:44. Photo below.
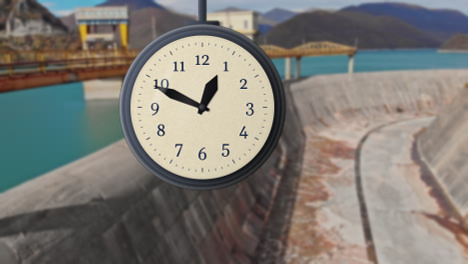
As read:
12:49
